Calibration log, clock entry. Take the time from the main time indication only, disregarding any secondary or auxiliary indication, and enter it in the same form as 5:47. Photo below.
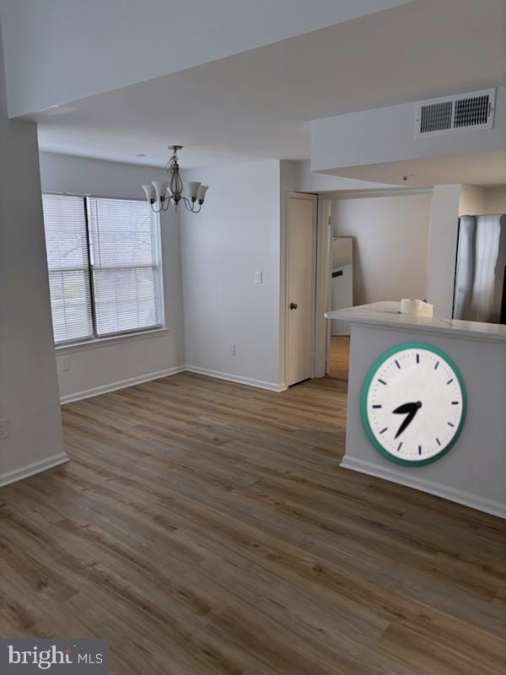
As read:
8:37
